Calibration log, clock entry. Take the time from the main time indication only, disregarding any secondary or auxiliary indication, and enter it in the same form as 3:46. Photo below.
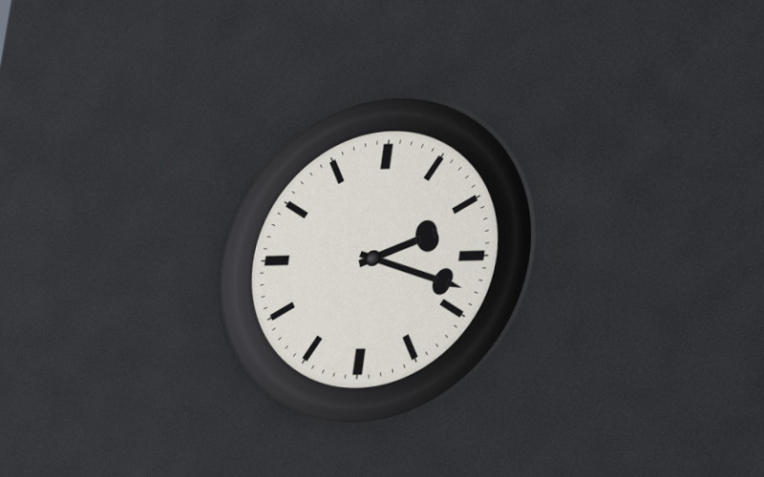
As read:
2:18
